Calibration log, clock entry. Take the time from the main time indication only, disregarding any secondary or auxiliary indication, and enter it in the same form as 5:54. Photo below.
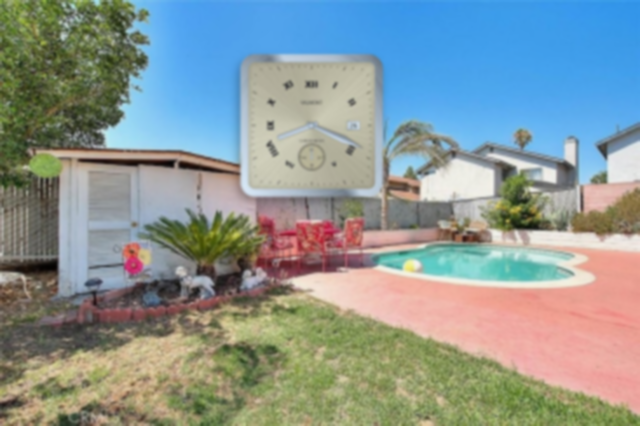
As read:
8:19
